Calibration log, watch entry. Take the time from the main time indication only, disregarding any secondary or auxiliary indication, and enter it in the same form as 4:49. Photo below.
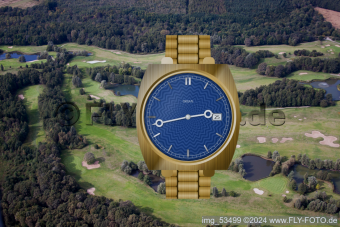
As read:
2:43
